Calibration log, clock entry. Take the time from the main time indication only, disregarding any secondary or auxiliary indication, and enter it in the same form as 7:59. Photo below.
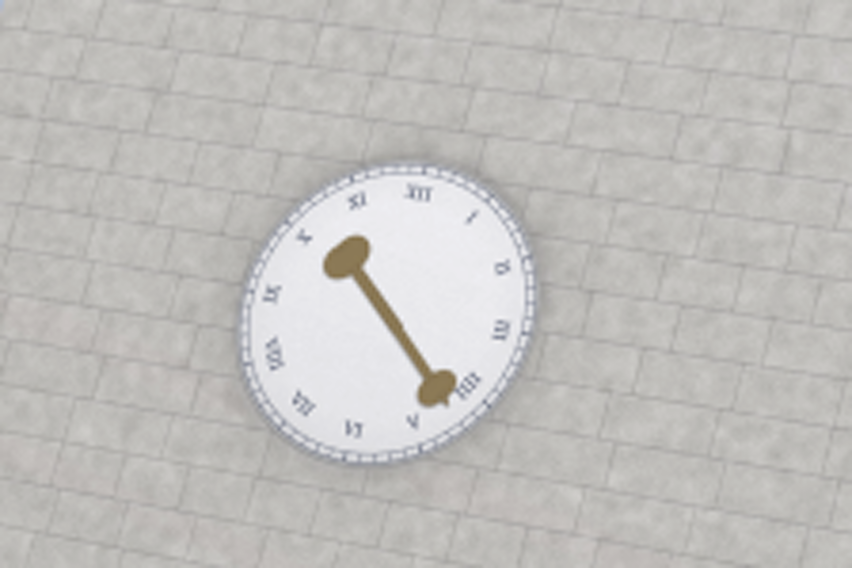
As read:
10:22
